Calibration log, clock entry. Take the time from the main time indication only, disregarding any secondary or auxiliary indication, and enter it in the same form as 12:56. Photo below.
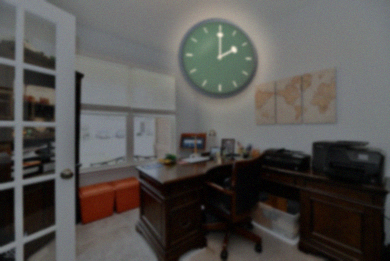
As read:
2:00
